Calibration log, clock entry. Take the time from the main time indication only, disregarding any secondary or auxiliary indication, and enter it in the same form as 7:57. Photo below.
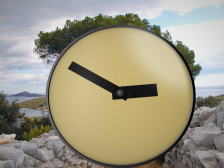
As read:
2:50
